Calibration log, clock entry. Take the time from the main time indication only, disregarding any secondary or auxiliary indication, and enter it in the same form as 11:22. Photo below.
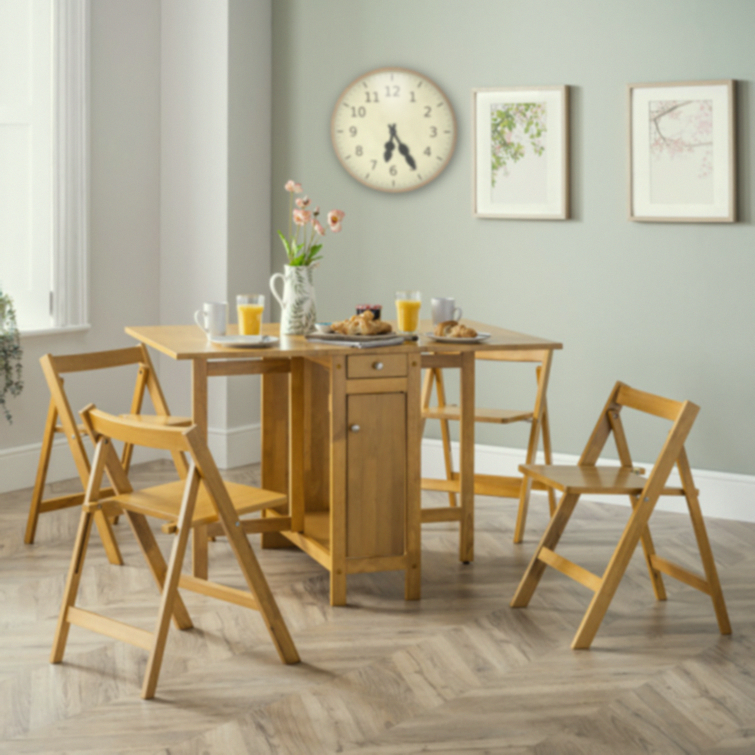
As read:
6:25
